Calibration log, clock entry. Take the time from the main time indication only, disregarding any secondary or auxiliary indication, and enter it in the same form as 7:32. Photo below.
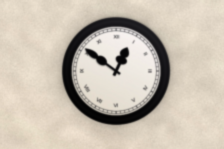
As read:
12:51
